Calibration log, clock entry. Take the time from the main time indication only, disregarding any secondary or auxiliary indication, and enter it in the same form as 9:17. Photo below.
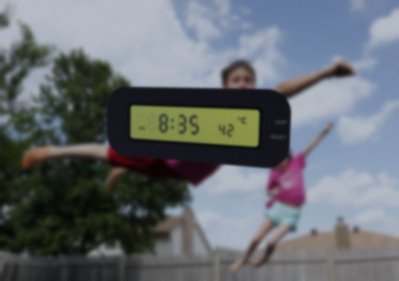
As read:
8:35
